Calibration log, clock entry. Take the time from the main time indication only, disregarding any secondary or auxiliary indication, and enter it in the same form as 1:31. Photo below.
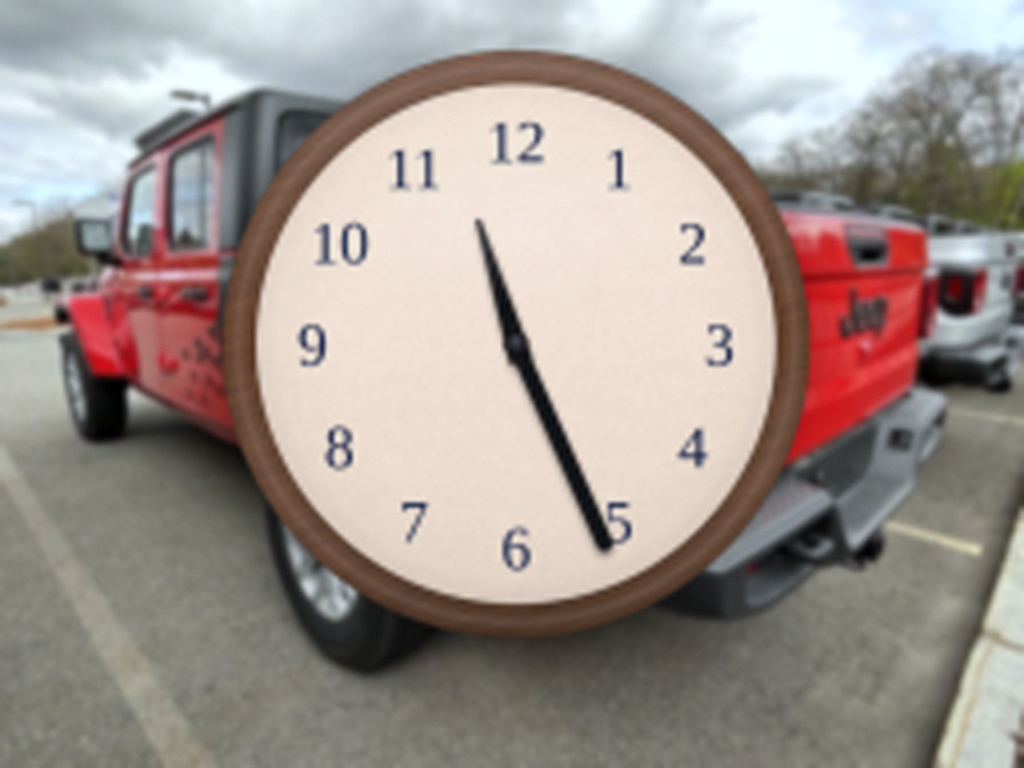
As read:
11:26
